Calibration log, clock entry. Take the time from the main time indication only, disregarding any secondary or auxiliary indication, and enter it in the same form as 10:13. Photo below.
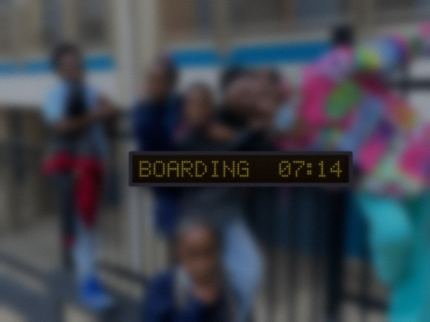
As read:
7:14
